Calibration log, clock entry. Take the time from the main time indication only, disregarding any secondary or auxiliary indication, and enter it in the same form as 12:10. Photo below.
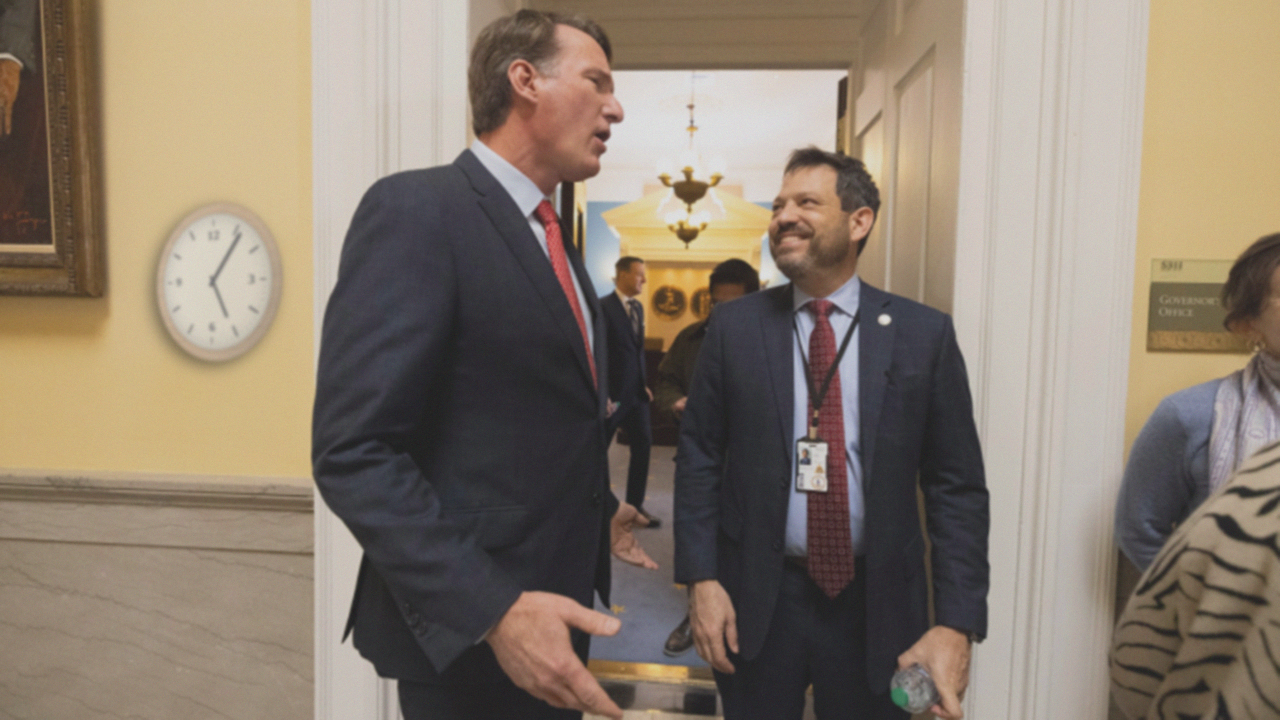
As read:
5:06
